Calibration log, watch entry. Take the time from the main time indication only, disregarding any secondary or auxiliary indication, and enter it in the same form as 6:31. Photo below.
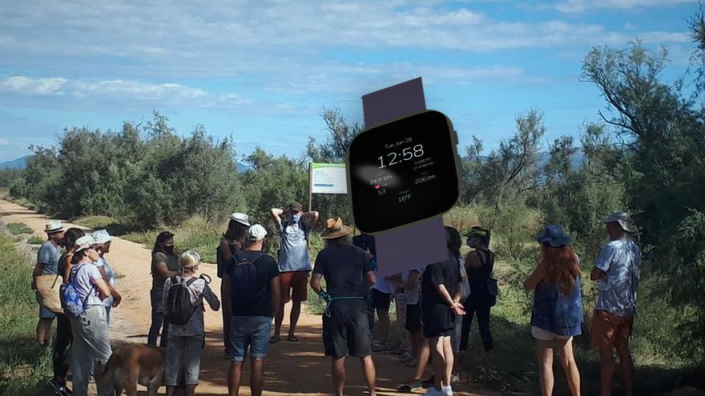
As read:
12:58
